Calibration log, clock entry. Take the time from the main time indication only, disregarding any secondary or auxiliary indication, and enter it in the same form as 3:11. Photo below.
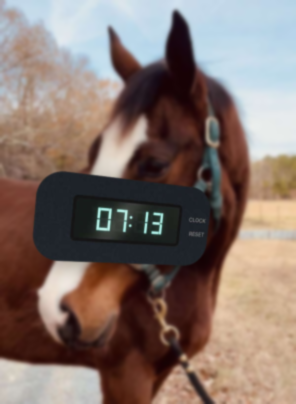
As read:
7:13
